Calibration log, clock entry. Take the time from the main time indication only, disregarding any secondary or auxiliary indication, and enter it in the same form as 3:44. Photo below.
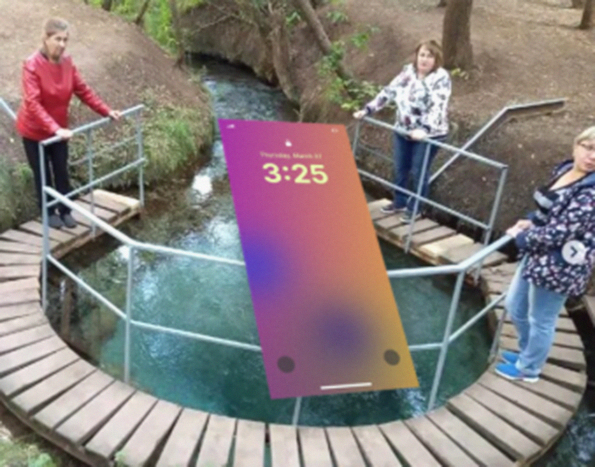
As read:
3:25
